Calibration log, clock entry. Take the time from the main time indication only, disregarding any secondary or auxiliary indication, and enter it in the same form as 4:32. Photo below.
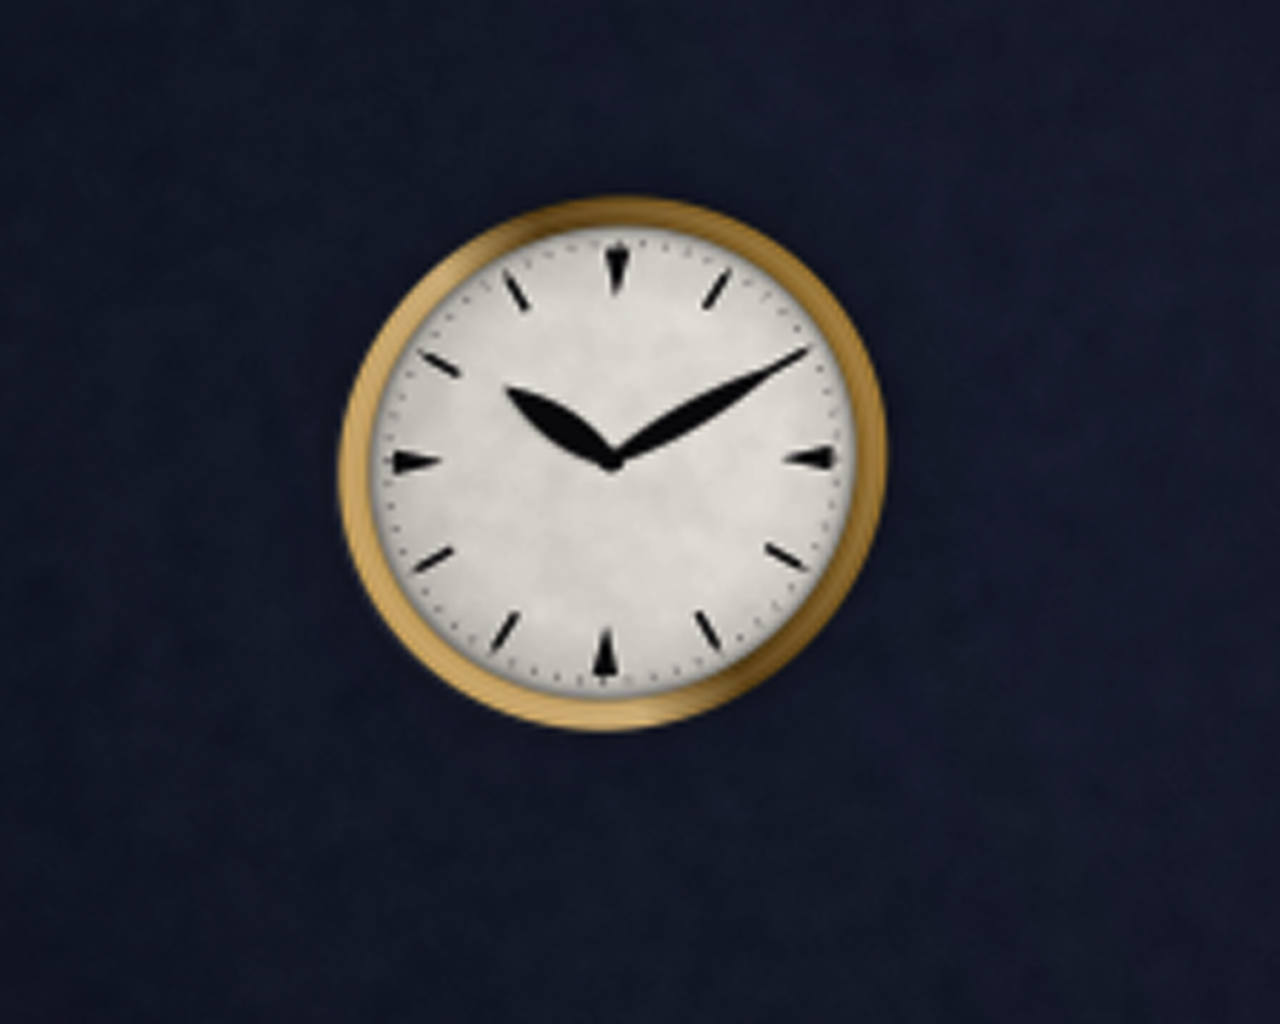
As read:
10:10
